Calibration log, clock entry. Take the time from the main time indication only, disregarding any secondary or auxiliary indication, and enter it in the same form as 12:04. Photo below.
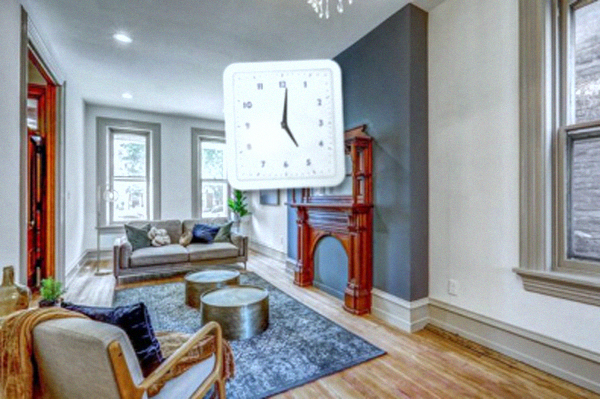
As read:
5:01
